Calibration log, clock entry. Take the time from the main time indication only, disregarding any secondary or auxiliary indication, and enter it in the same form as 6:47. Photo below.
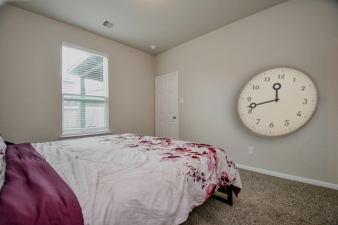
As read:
11:42
